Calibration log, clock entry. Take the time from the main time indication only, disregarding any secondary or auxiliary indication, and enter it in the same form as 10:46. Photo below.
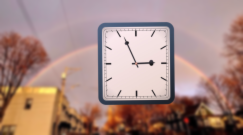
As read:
2:56
